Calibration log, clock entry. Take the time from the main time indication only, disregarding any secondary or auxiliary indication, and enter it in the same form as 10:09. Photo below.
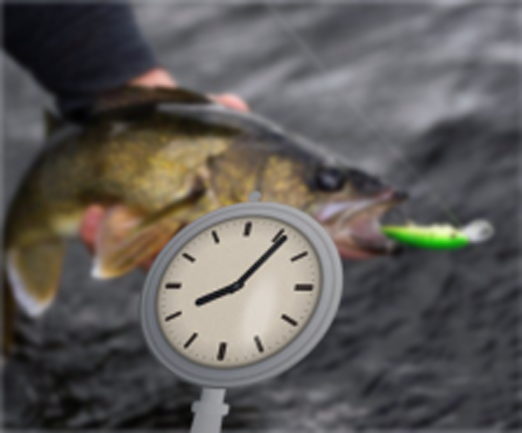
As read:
8:06
